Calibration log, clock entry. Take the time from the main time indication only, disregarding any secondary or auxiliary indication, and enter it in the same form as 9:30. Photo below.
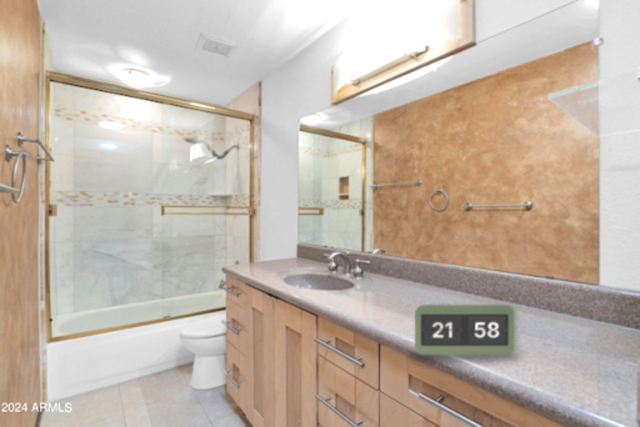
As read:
21:58
